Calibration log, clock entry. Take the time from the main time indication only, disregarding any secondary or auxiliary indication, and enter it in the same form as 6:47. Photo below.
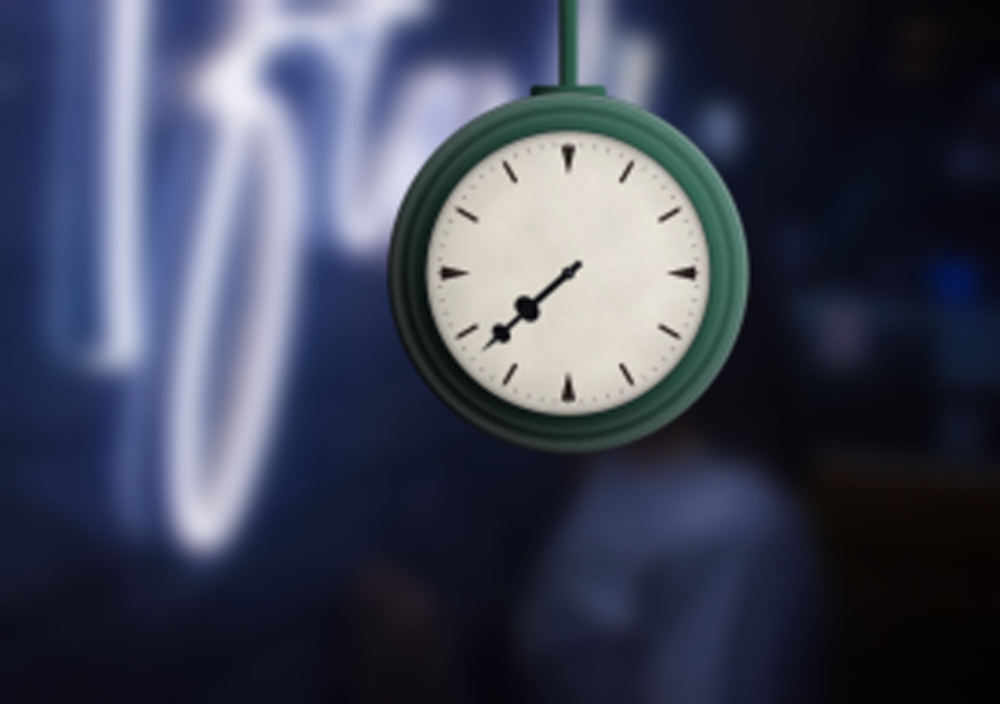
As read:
7:38
